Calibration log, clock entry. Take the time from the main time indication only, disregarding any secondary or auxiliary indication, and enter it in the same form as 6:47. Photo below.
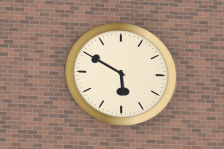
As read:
5:50
